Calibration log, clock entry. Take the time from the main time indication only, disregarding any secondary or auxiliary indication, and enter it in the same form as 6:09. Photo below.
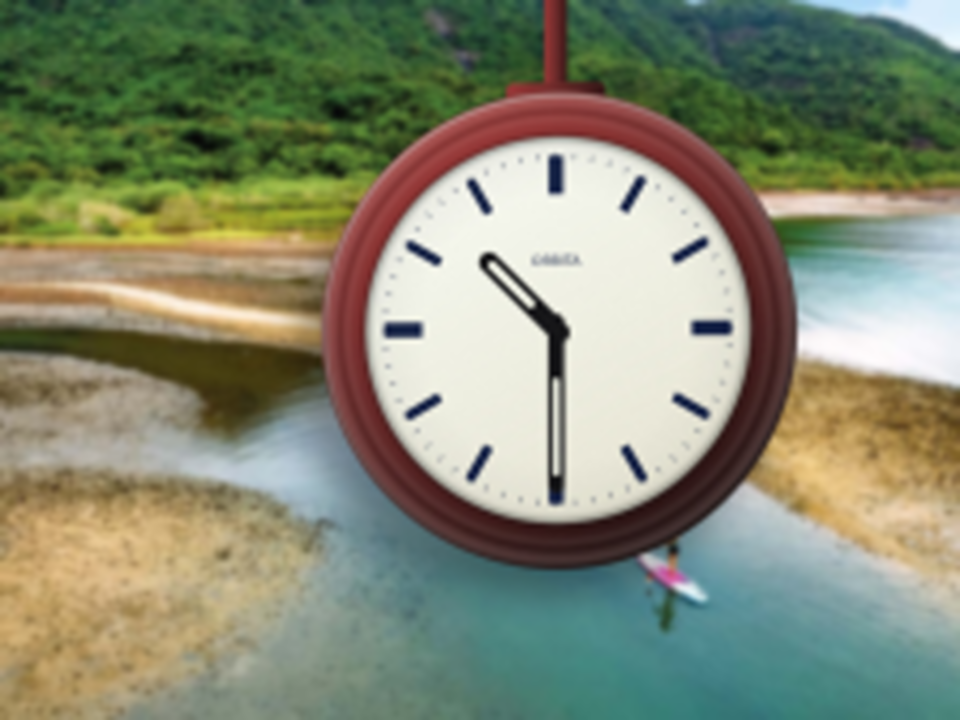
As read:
10:30
